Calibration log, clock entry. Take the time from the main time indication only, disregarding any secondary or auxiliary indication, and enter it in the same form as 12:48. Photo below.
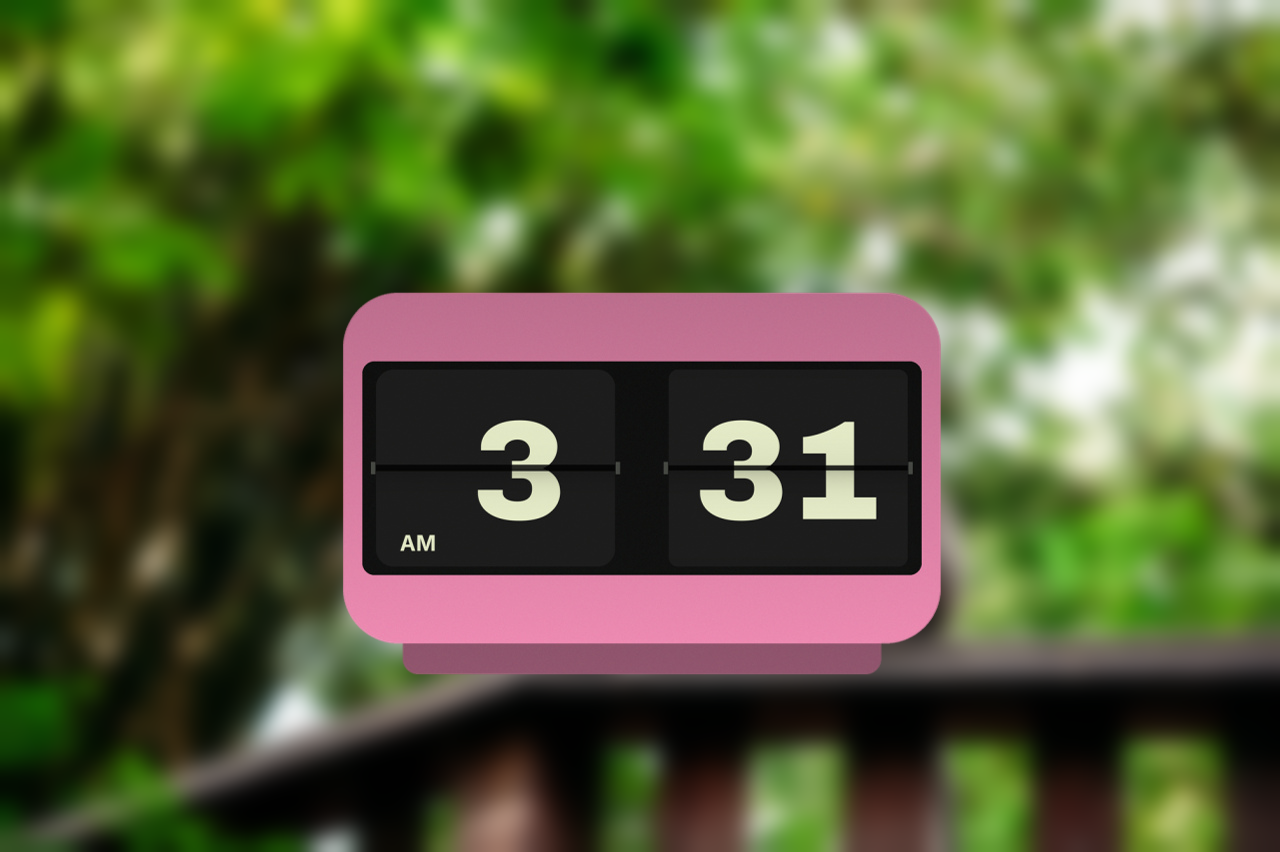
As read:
3:31
